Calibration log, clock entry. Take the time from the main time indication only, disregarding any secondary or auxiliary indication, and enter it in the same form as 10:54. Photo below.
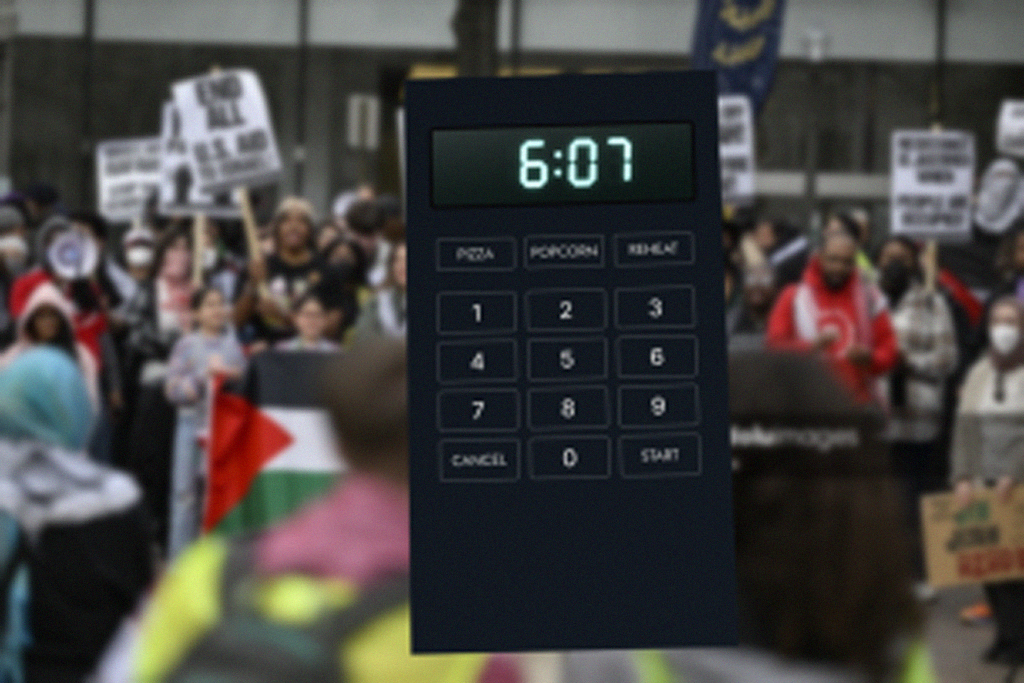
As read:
6:07
